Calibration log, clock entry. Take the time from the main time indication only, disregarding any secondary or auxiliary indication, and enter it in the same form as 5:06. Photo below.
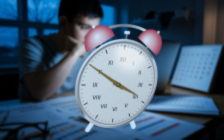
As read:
3:50
